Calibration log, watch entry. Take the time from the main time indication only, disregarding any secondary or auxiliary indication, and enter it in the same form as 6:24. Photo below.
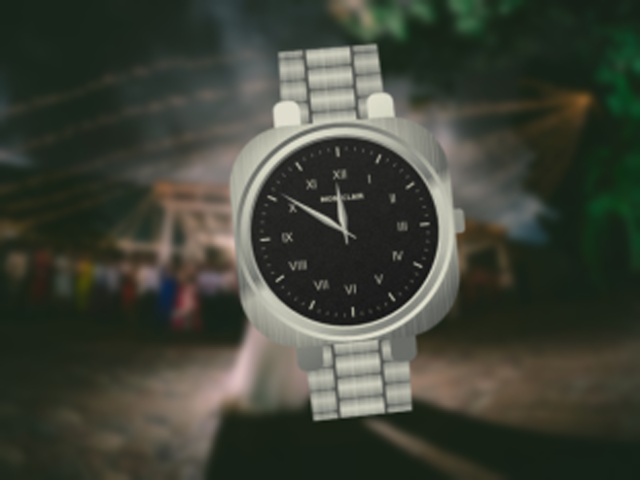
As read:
11:51
